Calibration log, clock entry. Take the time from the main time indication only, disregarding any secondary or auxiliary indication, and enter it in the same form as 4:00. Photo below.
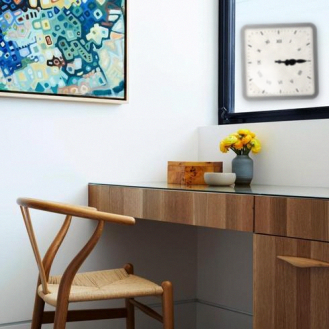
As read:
3:15
